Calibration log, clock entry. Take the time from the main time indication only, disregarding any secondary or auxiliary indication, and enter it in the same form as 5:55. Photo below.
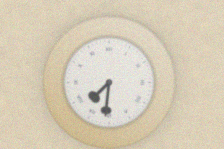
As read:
7:31
